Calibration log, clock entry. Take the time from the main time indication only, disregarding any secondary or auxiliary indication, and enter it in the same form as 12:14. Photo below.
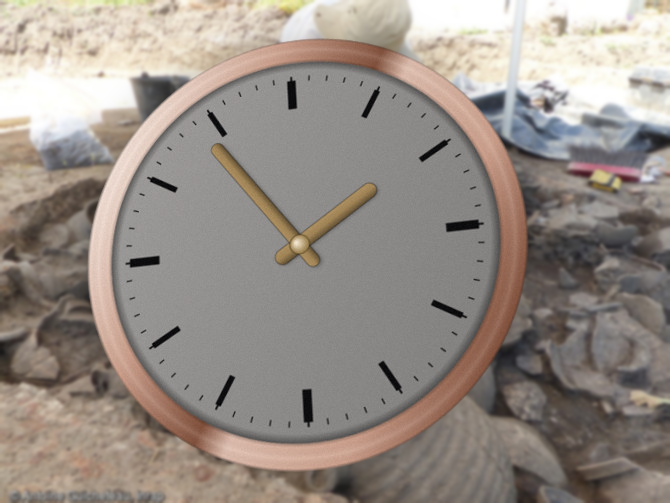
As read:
1:54
